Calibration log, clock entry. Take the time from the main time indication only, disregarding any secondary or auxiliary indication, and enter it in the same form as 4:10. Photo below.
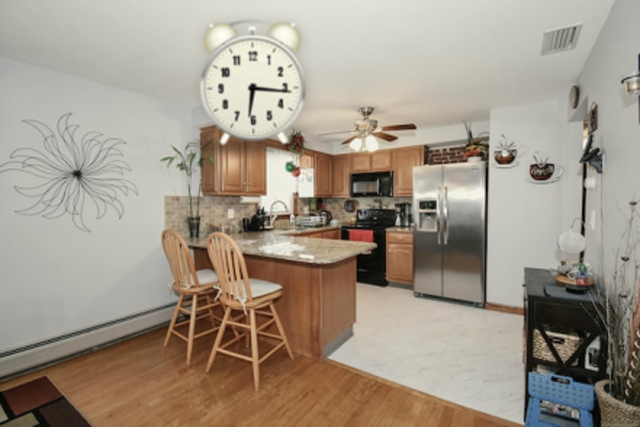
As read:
6:16
